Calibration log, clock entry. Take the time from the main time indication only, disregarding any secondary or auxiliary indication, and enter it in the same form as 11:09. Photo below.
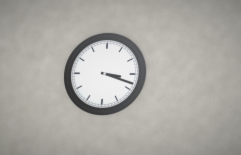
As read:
3:18
